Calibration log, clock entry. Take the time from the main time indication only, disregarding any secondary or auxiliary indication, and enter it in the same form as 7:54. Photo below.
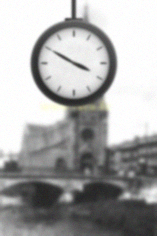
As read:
3:50
